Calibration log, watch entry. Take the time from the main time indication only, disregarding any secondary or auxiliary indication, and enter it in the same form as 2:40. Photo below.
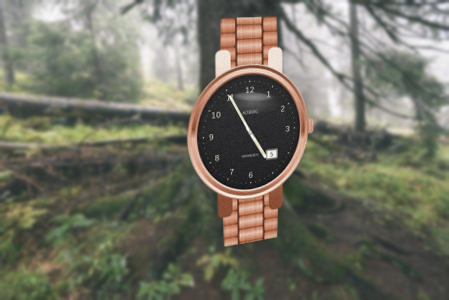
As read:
4:55
